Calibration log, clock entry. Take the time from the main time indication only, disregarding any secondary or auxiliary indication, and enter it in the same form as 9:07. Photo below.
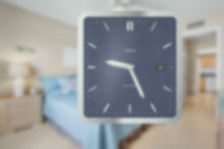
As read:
9:26
